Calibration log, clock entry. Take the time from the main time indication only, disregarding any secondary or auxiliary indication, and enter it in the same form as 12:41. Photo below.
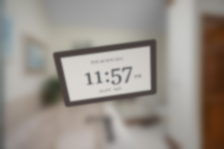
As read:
11:57
